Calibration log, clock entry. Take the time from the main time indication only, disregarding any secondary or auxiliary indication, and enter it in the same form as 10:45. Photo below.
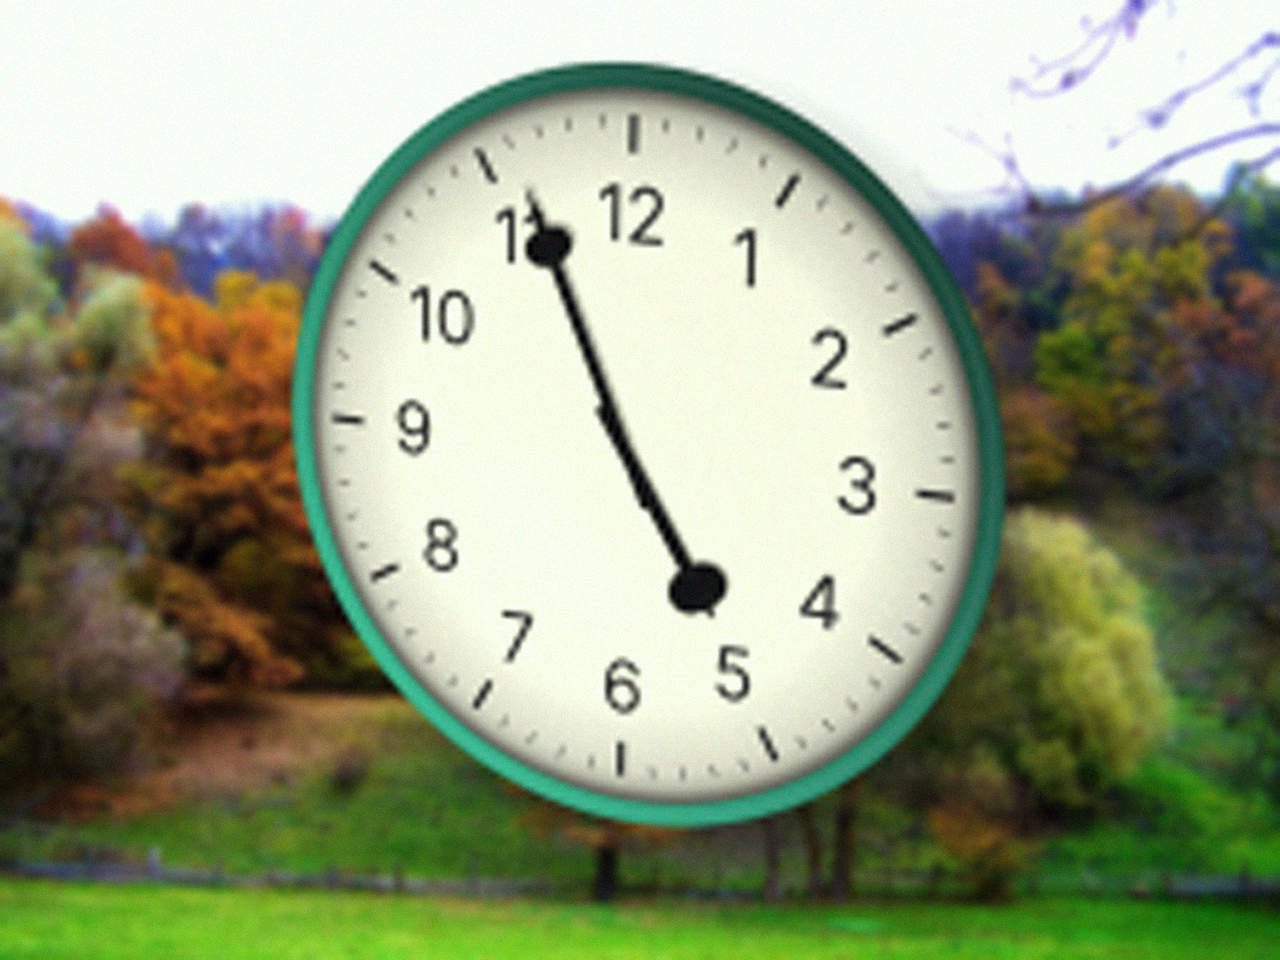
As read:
4:56
